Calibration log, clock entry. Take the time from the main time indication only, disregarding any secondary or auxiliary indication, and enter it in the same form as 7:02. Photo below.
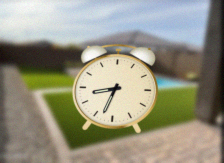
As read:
8:33
